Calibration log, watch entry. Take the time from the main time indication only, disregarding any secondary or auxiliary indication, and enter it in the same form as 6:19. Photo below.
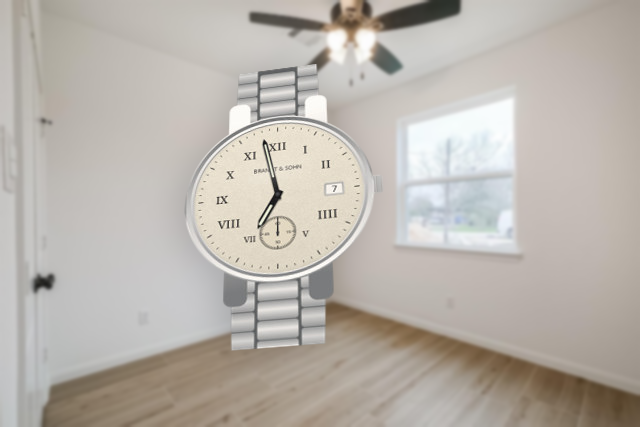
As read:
6:58
